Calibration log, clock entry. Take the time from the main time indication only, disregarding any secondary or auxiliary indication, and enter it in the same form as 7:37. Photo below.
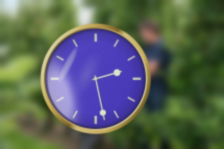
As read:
2:28
